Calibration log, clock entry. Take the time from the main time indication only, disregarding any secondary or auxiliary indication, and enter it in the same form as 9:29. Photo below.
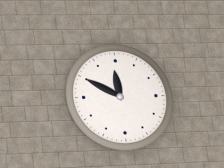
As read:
11:50
